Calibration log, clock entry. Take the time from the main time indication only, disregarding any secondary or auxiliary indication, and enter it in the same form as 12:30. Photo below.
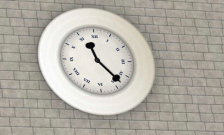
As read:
11:23
